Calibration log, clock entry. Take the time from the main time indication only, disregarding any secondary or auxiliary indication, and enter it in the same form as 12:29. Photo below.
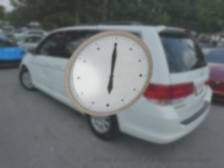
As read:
6:00
